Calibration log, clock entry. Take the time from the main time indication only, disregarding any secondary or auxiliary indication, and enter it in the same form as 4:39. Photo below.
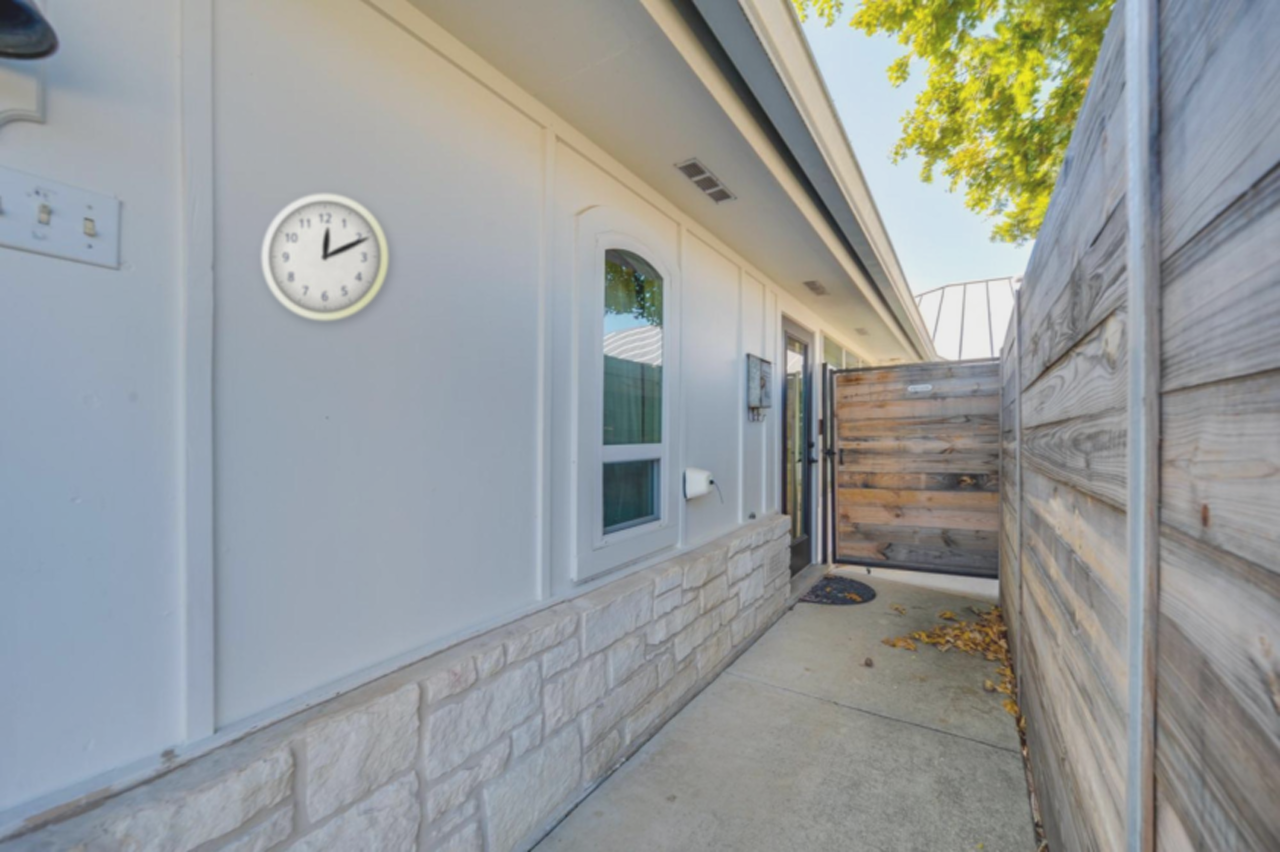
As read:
12:11
